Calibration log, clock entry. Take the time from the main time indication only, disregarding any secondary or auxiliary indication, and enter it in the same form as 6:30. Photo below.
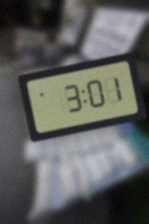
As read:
3:01
